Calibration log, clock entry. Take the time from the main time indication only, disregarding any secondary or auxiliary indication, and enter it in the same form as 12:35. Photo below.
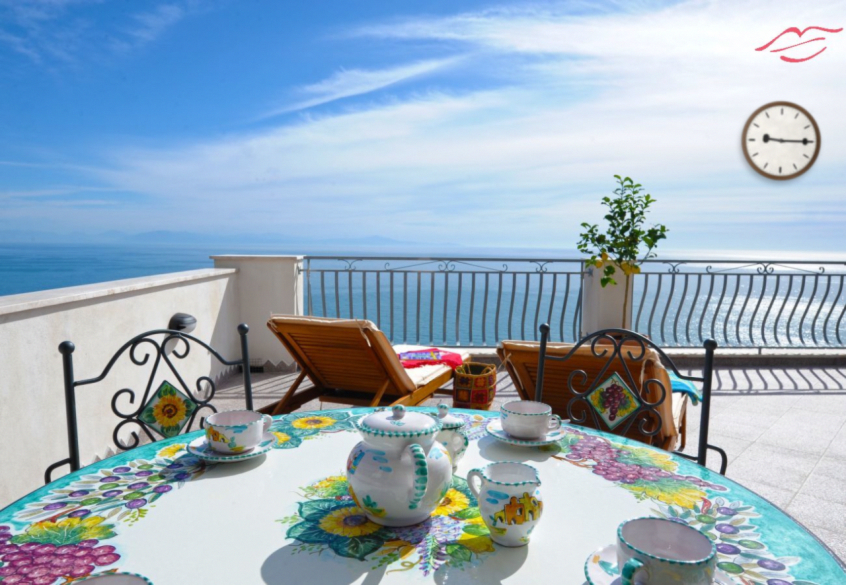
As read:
9:15
